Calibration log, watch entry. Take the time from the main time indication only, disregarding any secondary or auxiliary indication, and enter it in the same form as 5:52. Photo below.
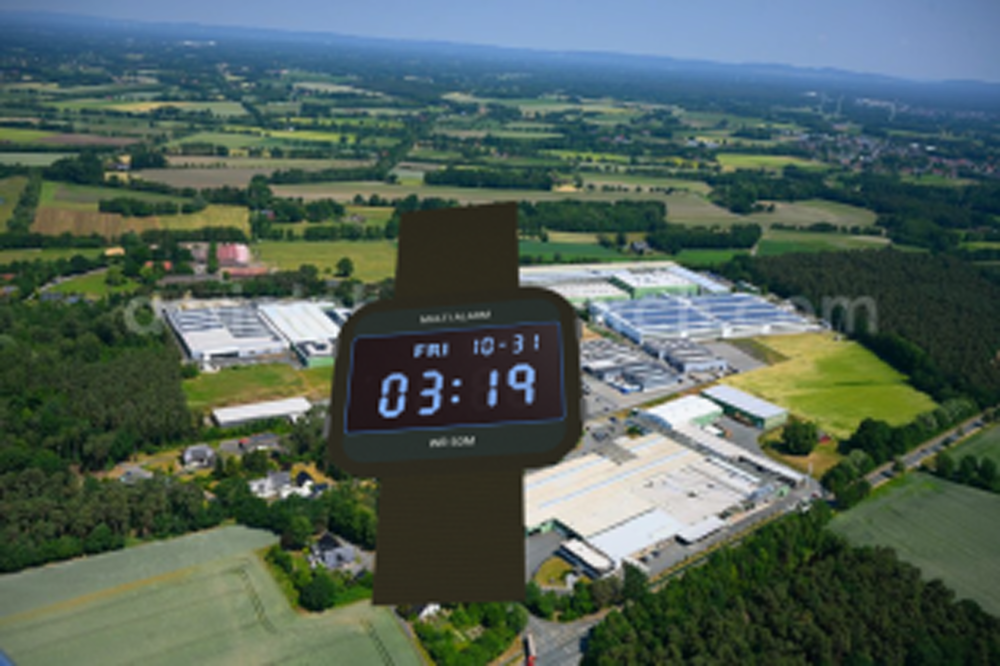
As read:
3:19
